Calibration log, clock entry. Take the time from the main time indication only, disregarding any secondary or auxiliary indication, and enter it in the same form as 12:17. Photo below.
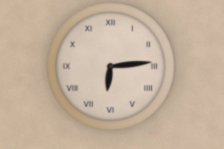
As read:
6:14
